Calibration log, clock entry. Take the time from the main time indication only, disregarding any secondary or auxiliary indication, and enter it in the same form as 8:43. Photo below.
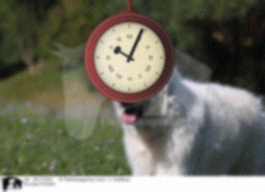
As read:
10:04
